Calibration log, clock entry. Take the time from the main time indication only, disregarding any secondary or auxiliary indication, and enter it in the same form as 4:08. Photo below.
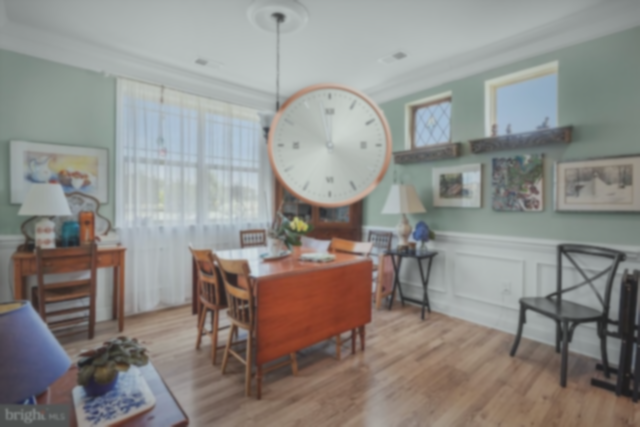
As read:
11:58
